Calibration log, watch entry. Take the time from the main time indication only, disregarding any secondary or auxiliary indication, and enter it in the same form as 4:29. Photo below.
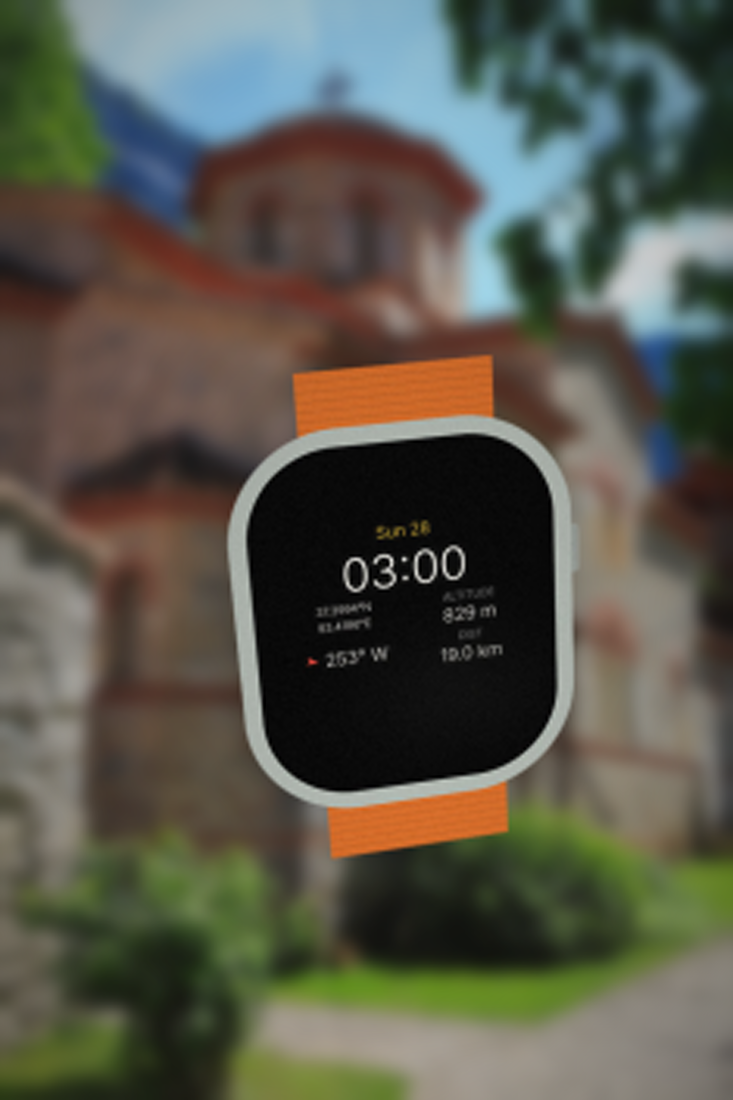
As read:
3:00
